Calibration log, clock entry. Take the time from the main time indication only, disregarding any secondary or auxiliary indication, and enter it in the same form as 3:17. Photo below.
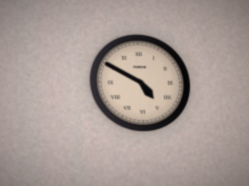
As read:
4:50
